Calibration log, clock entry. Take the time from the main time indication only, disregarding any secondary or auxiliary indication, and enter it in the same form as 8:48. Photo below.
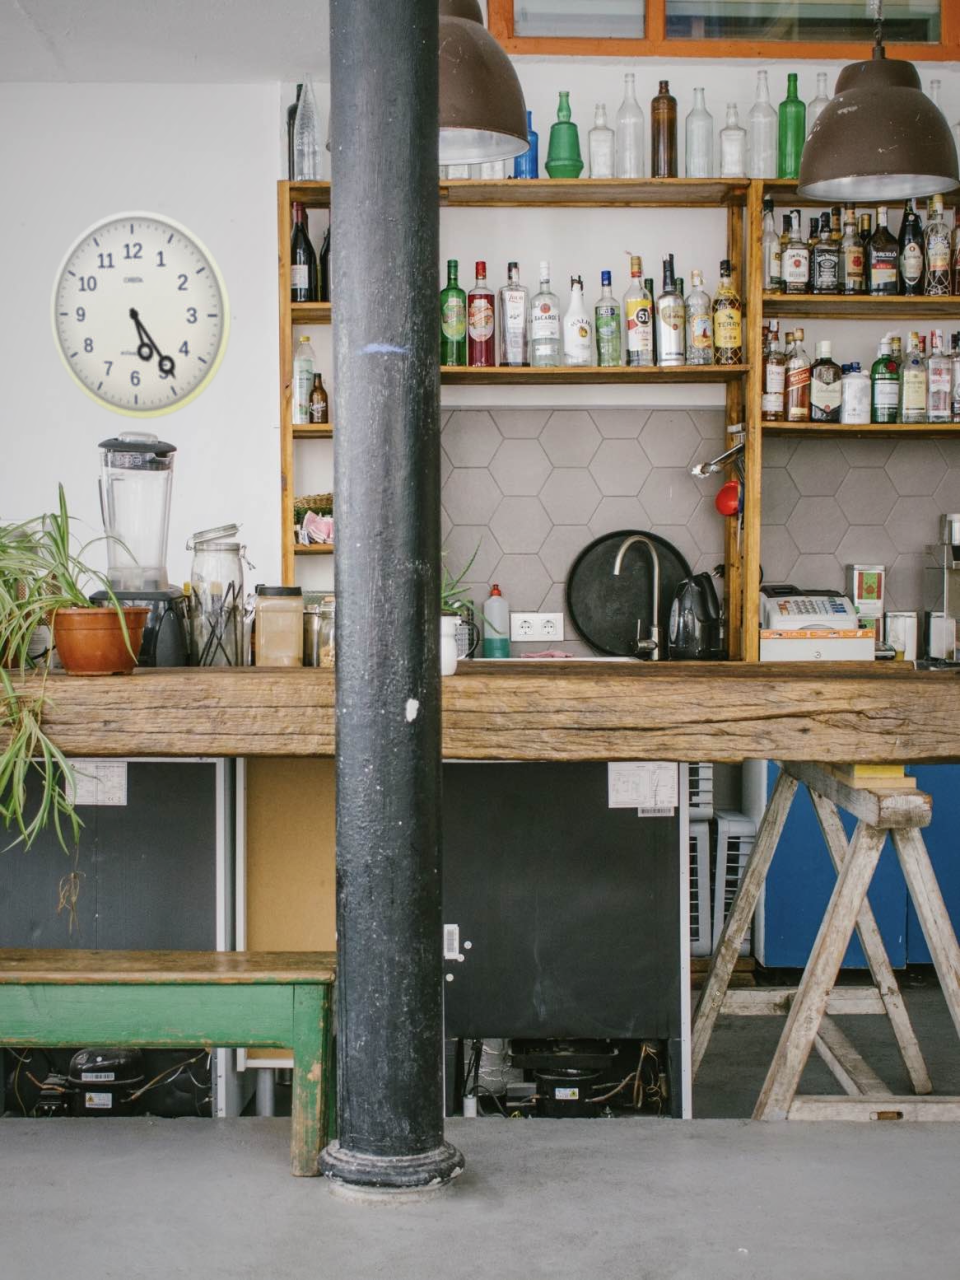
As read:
5:24
